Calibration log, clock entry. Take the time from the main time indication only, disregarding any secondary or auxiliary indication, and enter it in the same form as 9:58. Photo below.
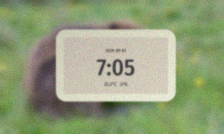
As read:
7:05
